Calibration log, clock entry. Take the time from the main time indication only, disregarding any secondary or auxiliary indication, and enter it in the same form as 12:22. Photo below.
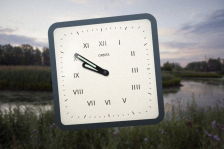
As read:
9:51
